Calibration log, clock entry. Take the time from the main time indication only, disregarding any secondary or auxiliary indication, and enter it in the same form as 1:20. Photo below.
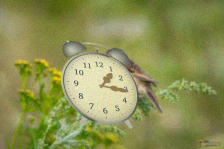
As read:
1:16
